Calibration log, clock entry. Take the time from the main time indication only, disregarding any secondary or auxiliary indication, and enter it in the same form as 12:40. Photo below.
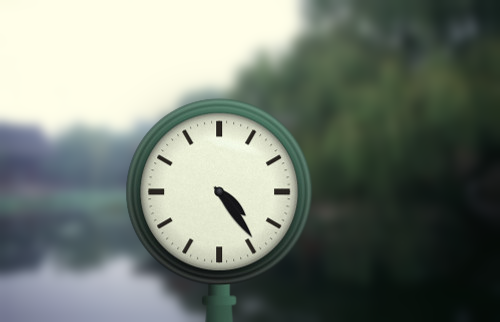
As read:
4:24
